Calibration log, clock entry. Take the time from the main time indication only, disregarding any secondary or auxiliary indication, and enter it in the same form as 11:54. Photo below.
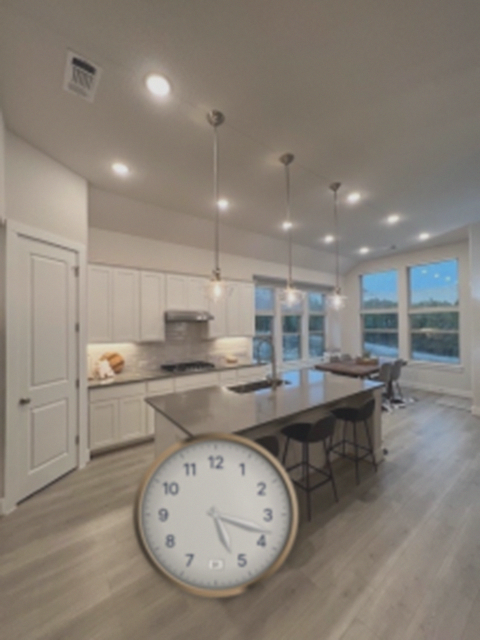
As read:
5:18
